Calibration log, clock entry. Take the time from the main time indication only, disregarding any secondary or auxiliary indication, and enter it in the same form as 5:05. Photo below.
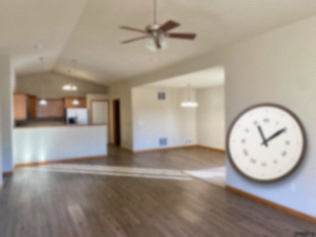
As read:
11:09
